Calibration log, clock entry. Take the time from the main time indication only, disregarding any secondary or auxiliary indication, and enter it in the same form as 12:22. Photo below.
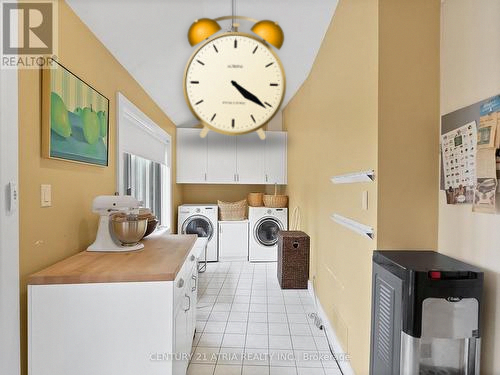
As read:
4:21
